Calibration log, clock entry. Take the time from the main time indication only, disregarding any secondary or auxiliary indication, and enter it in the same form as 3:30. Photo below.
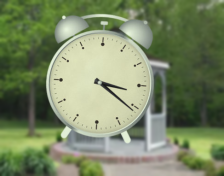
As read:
3:21
